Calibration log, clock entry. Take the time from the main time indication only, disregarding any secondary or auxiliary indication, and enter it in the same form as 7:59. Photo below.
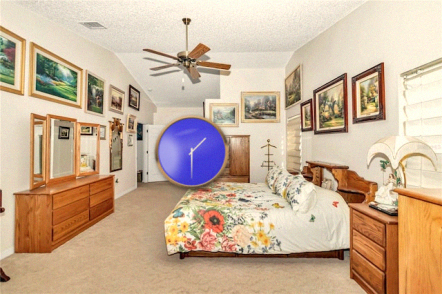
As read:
1:30
